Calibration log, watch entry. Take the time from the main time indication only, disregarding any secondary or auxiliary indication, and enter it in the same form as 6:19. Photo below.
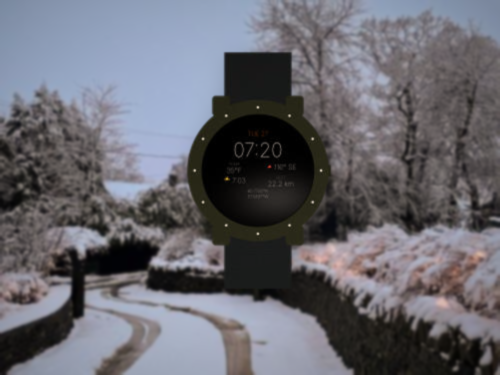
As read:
7:20
